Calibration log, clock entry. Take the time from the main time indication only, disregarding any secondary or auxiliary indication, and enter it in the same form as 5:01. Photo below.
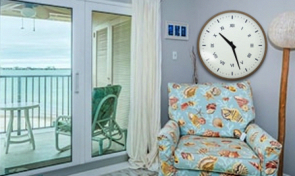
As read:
10:27
